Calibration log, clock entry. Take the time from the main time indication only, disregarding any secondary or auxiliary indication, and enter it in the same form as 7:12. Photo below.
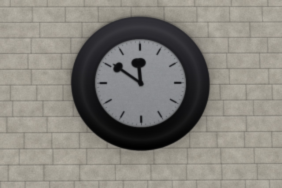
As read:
11:51
